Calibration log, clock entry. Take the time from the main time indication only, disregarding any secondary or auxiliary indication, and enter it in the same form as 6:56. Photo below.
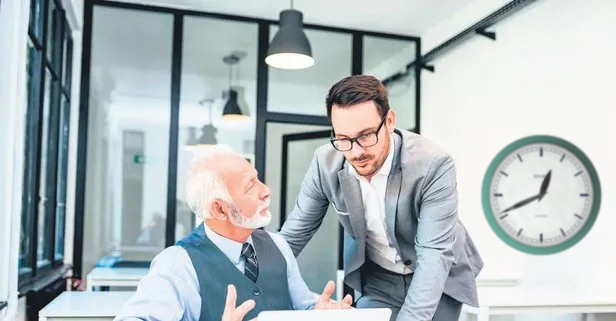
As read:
12:41
